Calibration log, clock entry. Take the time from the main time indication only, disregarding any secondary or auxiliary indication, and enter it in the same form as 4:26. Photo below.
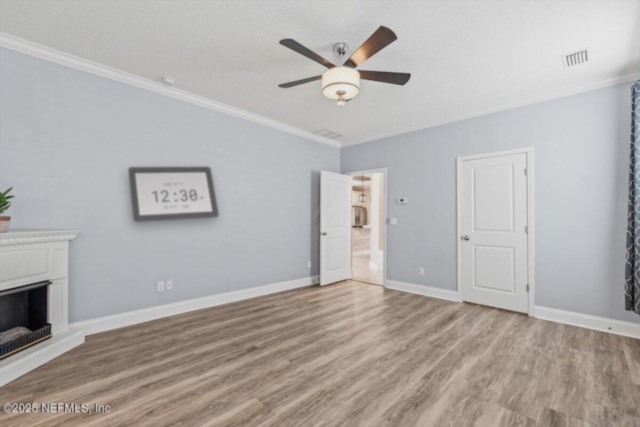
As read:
12:30
